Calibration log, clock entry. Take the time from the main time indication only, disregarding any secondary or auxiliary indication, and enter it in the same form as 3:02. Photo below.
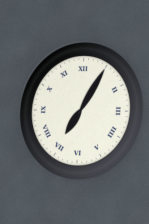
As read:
7:05
